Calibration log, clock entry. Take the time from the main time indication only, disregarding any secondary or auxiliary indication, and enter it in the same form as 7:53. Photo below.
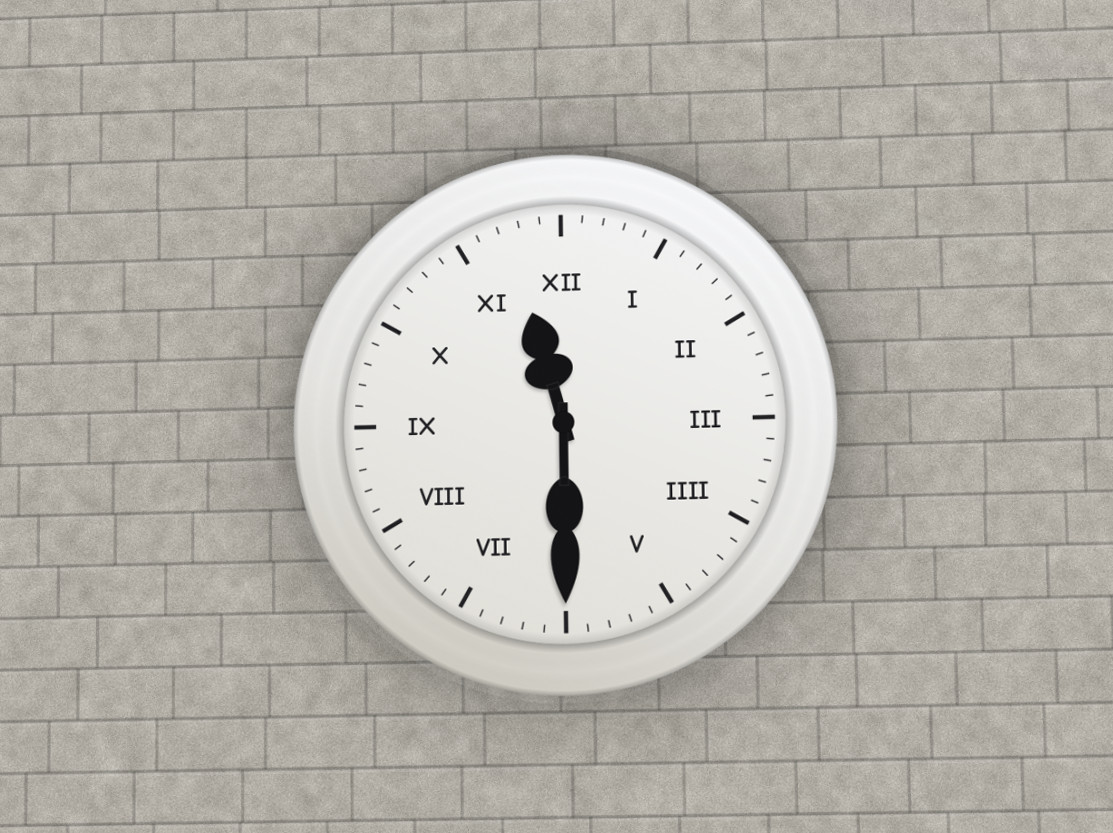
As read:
11:30
